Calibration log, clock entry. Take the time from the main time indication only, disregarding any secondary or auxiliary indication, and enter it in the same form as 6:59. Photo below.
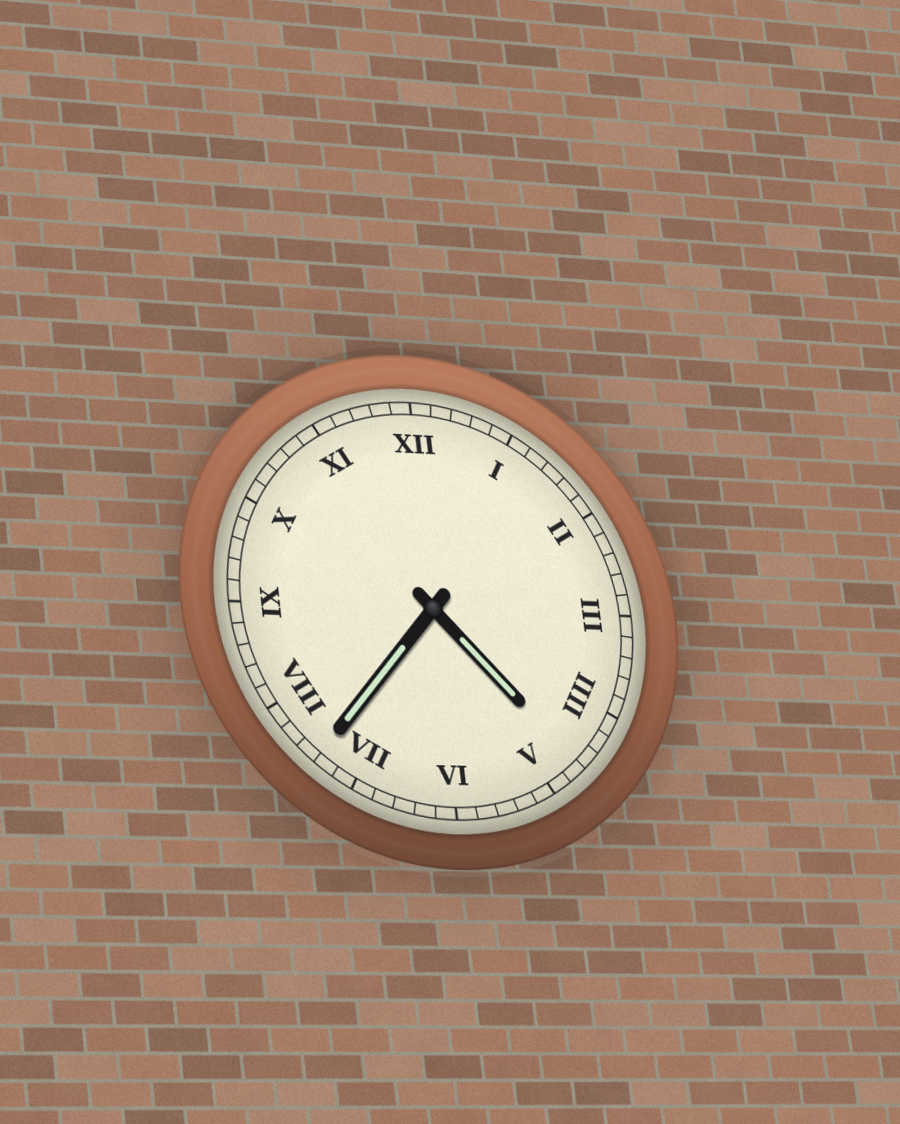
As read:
4:37
